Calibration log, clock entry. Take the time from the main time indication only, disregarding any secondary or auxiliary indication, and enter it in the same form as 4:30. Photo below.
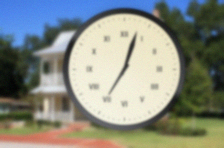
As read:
7:03
